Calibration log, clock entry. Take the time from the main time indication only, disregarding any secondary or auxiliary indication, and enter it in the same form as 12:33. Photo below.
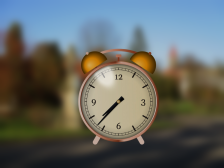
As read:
7:37
